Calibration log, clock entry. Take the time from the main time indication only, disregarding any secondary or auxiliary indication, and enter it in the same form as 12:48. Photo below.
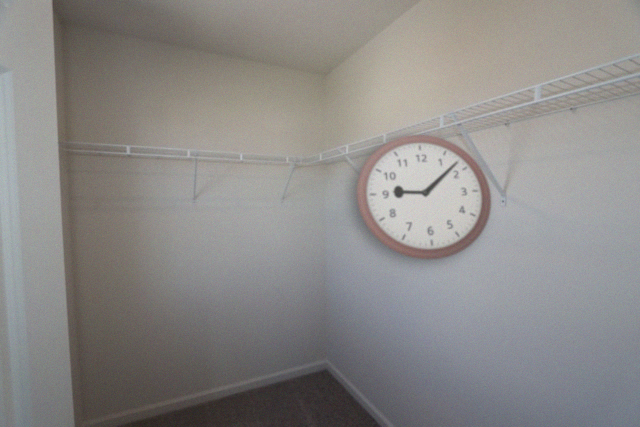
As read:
9:08
